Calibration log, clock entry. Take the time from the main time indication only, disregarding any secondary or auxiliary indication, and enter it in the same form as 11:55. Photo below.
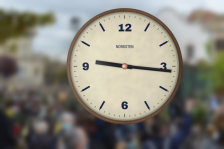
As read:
9:16
